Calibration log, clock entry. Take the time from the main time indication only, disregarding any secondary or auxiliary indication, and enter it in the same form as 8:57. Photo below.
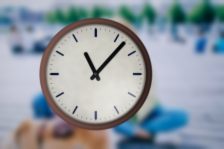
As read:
11:07
